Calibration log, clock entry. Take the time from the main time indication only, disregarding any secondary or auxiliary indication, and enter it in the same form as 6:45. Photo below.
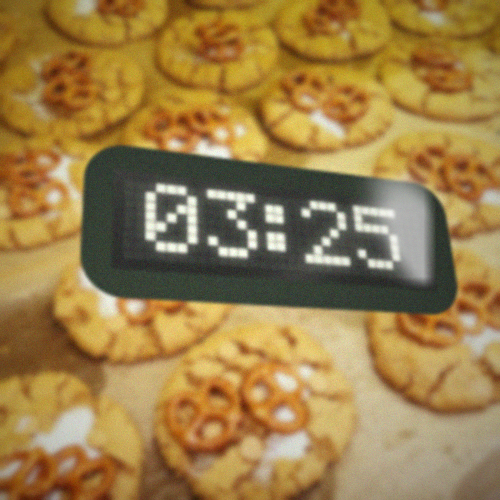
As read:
3:25
